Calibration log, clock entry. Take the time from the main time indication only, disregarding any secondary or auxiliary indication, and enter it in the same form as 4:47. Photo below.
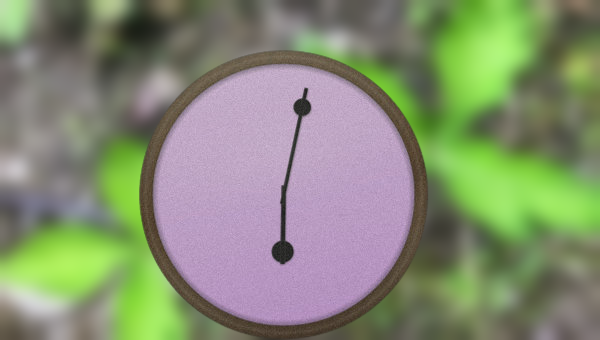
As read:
6:02
